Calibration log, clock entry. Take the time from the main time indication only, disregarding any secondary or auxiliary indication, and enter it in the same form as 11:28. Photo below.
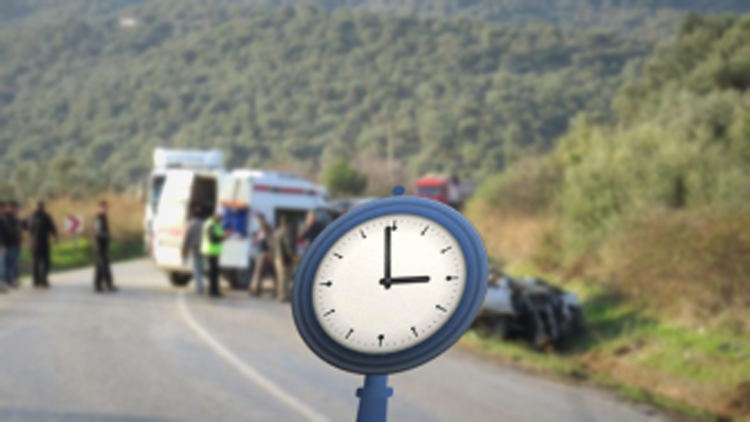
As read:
2:59
